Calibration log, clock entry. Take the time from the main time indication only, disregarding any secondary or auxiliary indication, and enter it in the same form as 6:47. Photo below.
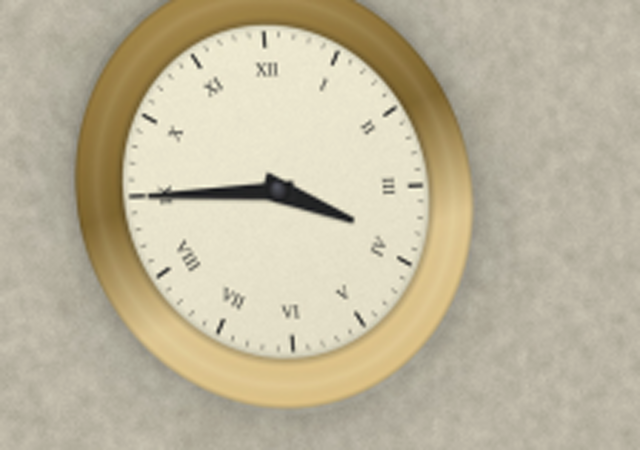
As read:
3:45
